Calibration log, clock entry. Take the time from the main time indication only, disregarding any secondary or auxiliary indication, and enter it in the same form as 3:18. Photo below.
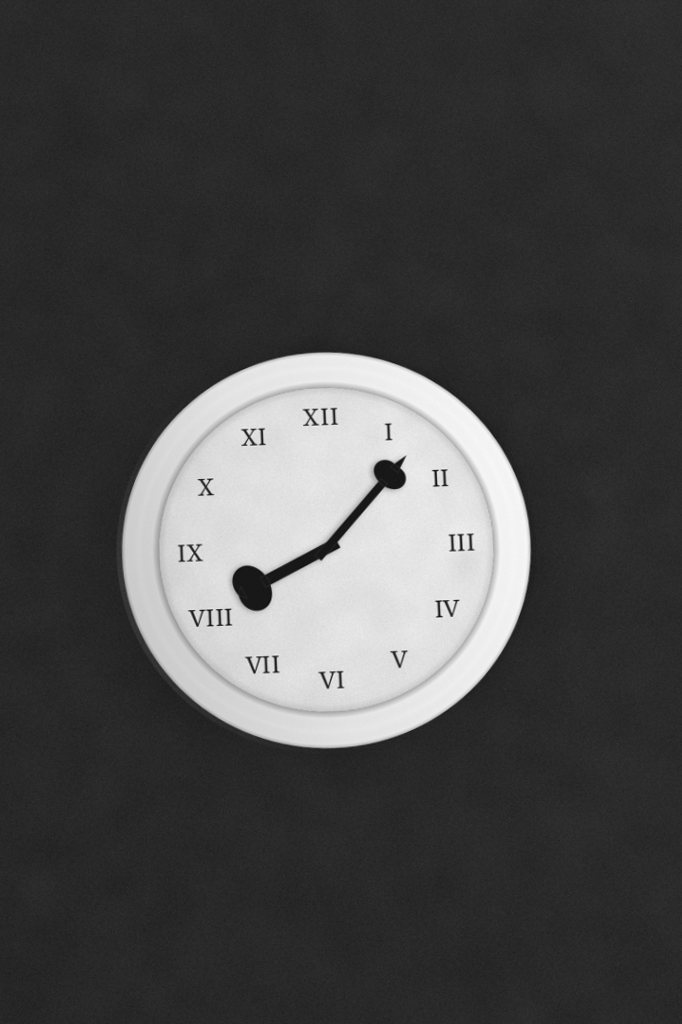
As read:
8:07
